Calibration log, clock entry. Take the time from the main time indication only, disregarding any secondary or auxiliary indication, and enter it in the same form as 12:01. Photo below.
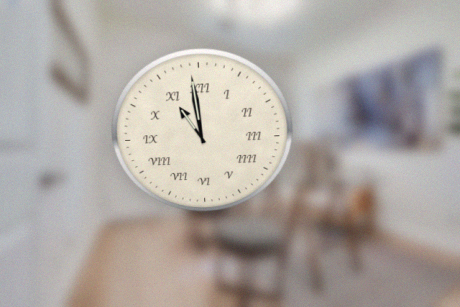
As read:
10:59
